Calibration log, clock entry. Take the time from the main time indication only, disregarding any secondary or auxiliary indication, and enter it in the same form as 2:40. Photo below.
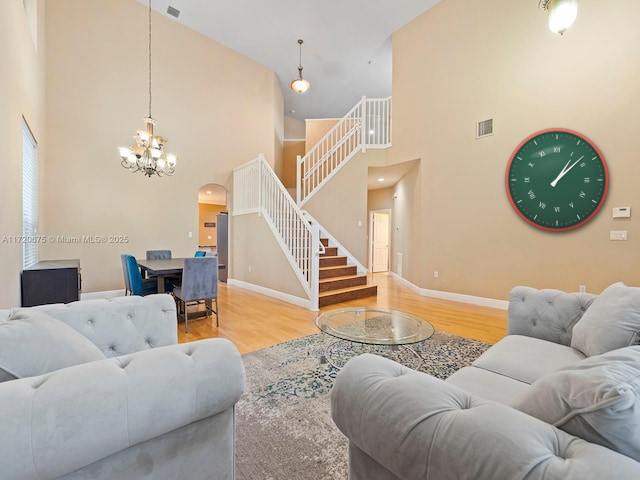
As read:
1:08
